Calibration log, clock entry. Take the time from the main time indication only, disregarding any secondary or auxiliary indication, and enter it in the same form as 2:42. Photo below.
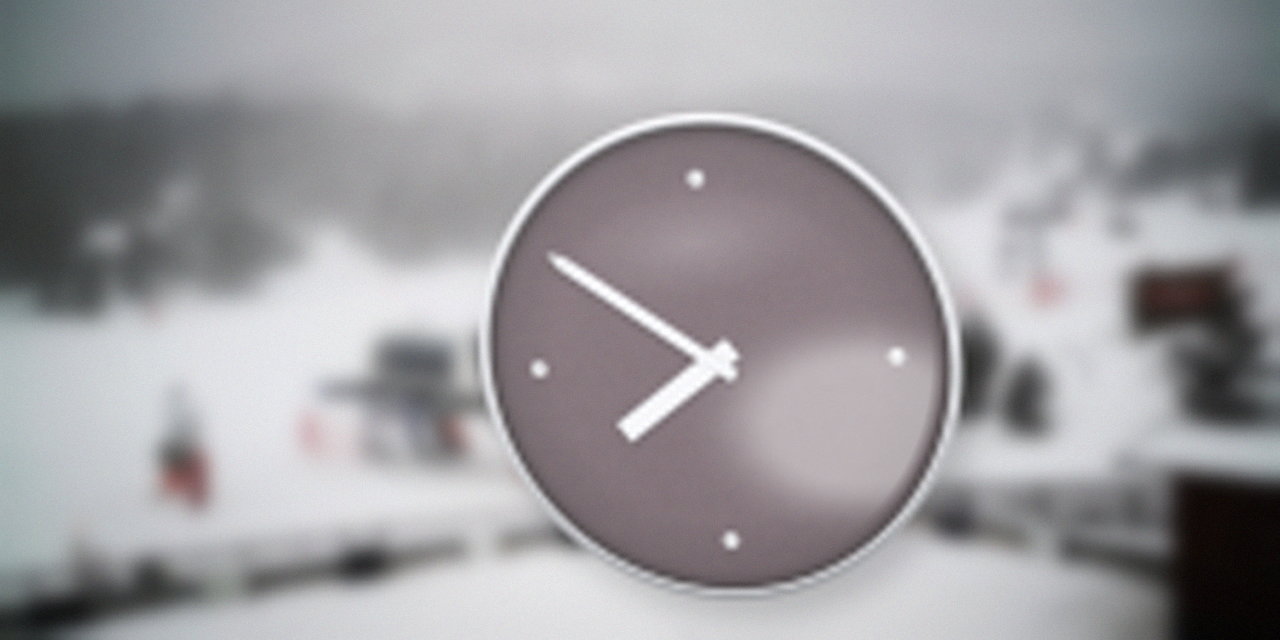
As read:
7:51
